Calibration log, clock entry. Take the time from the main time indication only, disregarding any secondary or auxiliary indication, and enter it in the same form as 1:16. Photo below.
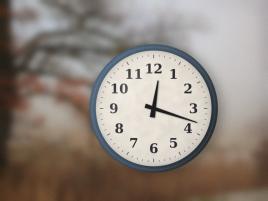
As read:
12:18
